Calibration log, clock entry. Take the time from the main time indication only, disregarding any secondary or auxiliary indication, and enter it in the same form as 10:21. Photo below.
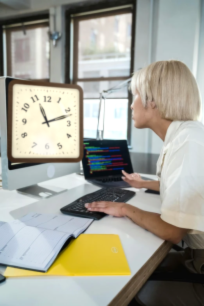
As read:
11:12
